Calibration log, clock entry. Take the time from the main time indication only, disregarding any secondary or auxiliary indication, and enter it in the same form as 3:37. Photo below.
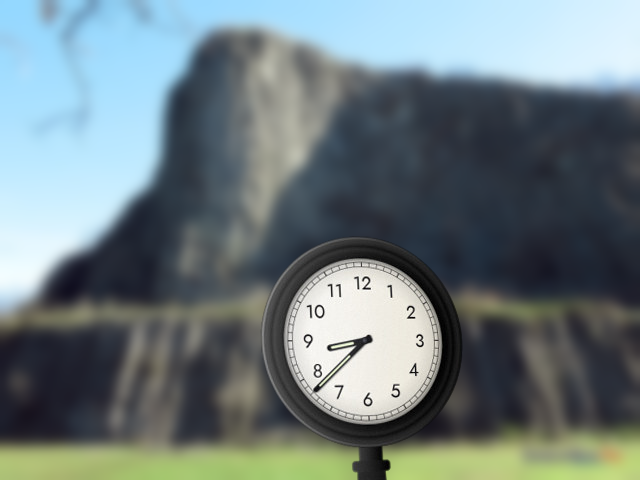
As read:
8:38
